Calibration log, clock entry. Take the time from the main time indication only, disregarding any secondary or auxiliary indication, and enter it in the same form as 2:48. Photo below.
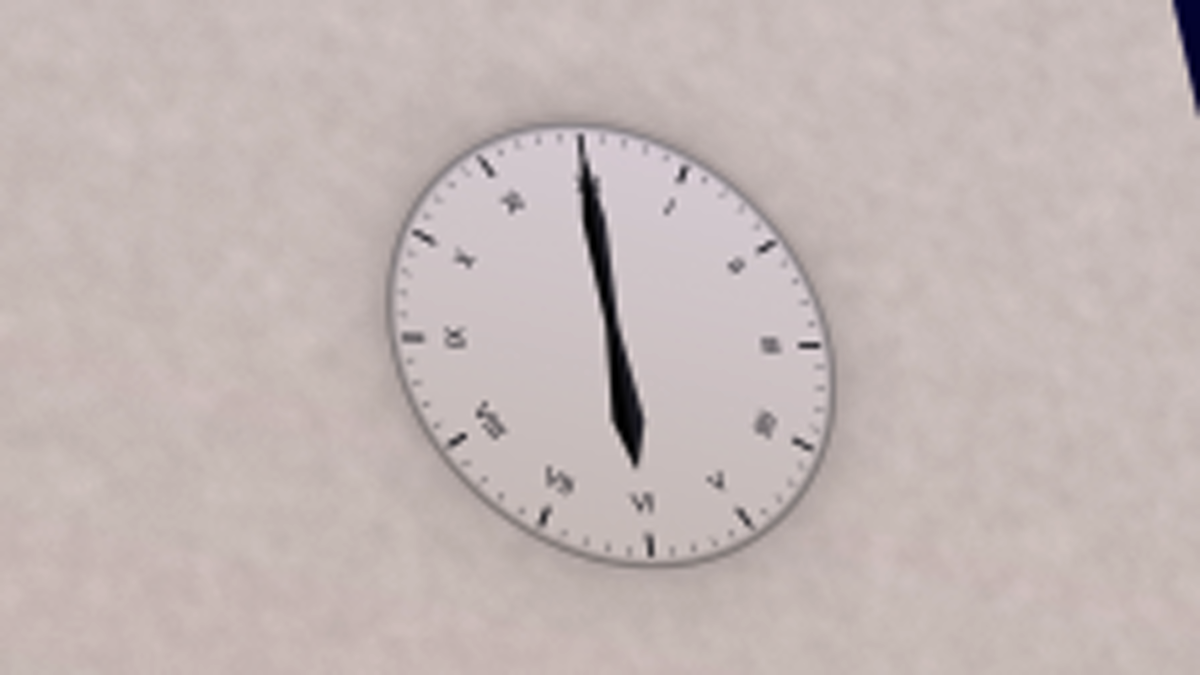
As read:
6:00
